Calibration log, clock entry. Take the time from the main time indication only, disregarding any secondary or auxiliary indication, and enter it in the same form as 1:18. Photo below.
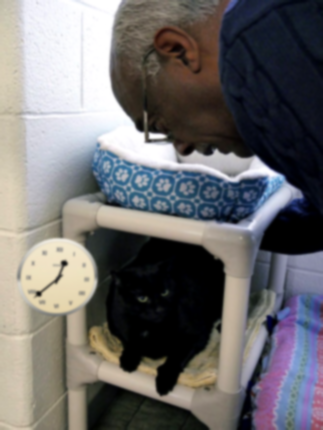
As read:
12:38
